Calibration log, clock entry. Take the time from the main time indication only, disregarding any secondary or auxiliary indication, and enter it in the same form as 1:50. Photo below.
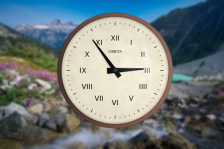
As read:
2:54
